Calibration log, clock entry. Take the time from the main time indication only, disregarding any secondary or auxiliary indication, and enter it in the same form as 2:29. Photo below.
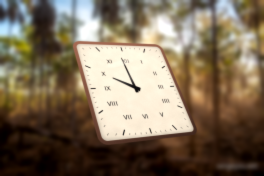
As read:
9:59
